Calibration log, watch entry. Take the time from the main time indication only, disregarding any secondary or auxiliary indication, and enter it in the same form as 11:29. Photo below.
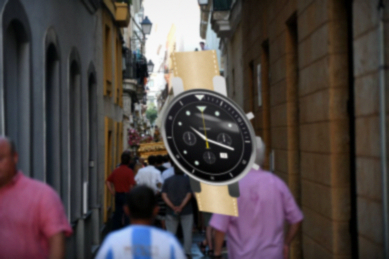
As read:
10:18
